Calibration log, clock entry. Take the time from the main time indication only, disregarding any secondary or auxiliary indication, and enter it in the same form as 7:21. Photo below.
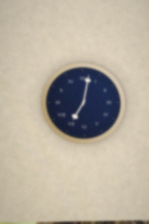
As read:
7:02
